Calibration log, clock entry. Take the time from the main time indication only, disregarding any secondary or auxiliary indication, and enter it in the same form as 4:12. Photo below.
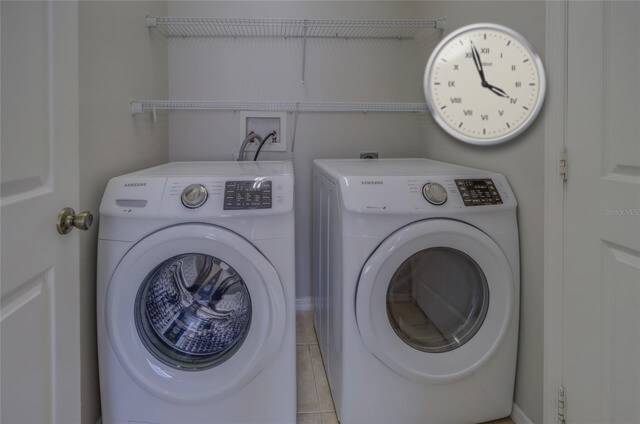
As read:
3:57
